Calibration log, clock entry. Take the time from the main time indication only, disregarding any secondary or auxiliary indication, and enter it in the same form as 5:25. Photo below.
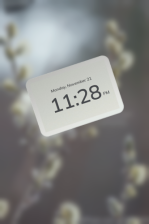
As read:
11:28
